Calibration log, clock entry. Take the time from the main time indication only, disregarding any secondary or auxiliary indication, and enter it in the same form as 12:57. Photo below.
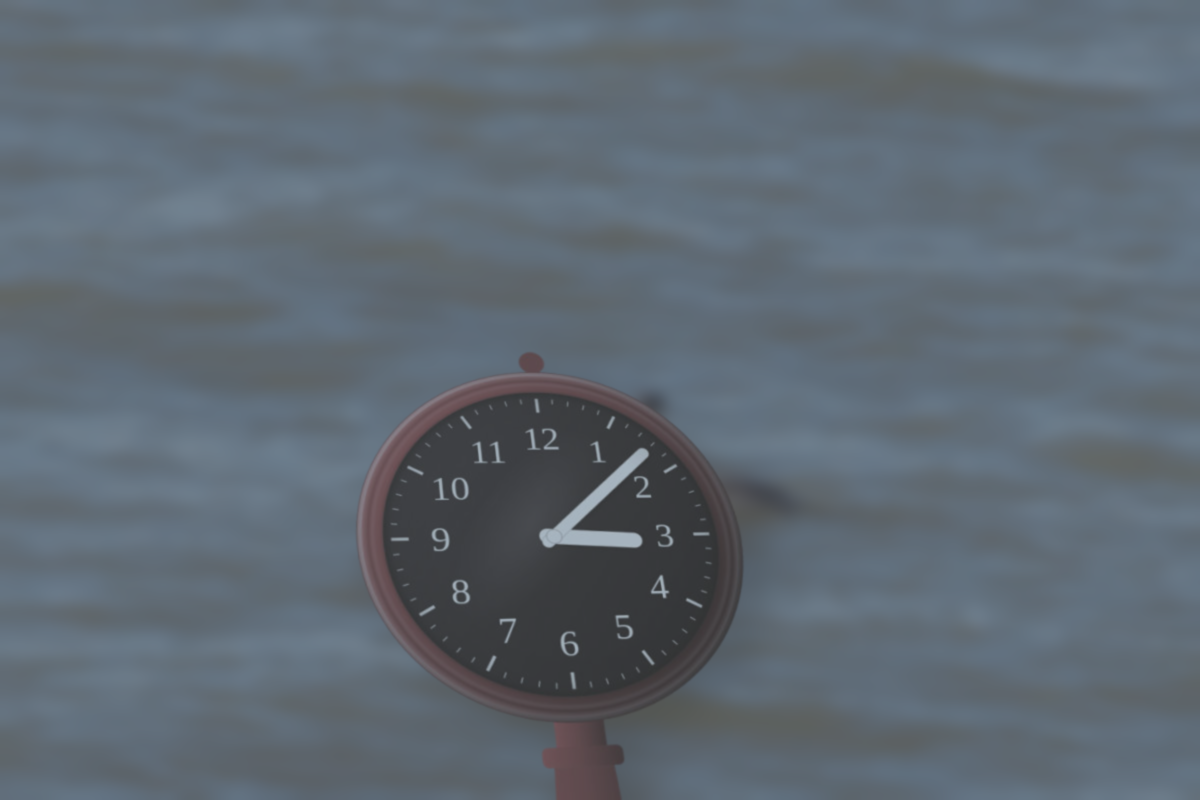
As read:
3:08
